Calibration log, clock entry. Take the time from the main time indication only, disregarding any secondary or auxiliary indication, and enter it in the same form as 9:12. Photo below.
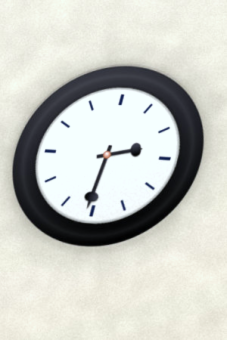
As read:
2:31
